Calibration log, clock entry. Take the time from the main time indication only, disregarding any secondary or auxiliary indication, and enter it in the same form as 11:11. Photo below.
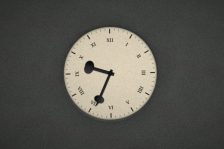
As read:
9:34
